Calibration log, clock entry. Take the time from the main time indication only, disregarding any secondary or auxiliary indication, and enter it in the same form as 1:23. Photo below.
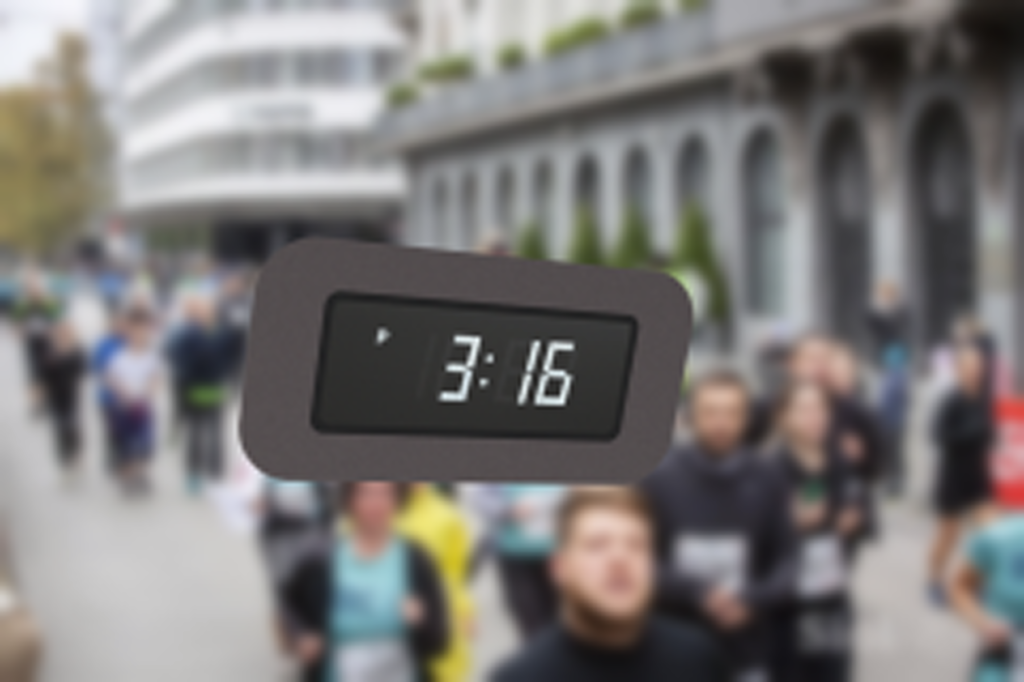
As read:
3:16
